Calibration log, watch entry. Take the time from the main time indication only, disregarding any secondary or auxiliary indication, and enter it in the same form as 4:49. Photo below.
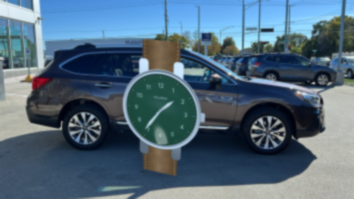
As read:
1:36
